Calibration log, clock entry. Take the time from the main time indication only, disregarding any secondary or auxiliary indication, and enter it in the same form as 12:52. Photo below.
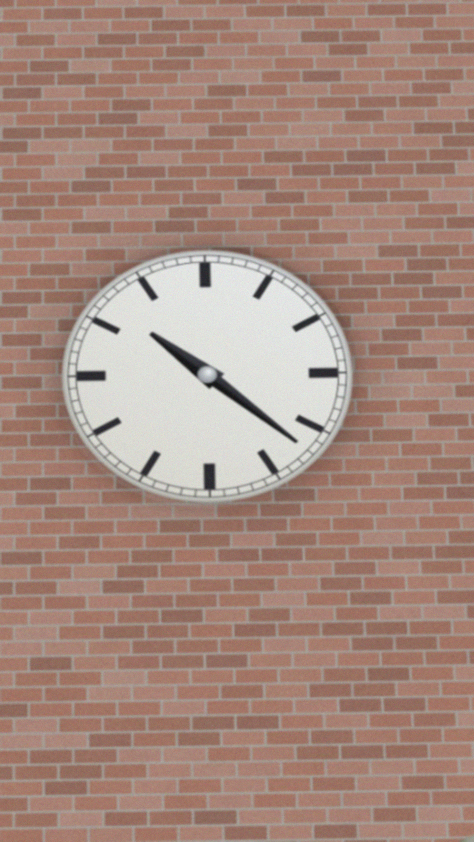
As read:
10:22
